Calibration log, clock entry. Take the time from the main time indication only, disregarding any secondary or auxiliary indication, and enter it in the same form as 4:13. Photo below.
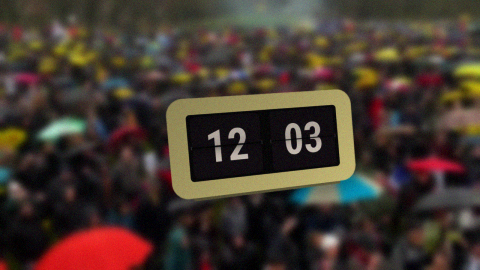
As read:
12:03
